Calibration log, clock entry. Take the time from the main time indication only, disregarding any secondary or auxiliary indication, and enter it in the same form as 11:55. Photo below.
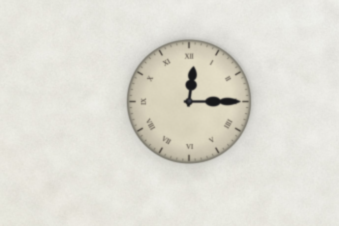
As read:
12:15
